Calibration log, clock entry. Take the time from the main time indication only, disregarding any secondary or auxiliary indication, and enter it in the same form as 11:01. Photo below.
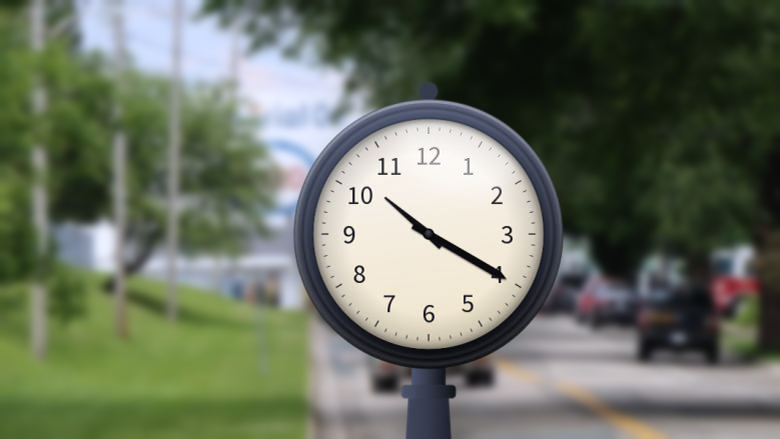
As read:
10:20
